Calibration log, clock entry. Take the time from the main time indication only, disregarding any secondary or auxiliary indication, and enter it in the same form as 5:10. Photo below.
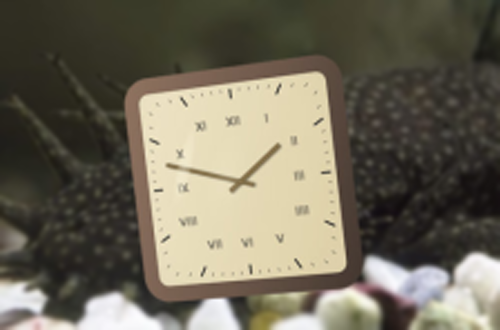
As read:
1:48
